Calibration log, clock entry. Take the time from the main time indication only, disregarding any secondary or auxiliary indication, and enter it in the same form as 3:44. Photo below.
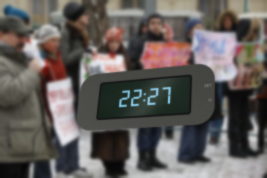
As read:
22:27
